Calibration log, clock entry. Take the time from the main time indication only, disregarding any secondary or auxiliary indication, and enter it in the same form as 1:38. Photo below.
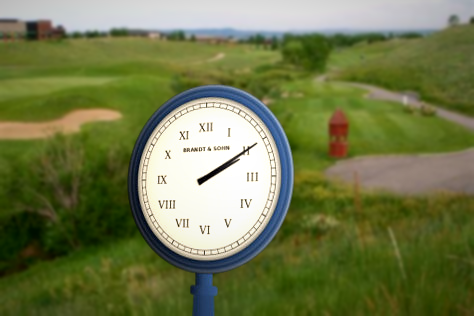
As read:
2:10
